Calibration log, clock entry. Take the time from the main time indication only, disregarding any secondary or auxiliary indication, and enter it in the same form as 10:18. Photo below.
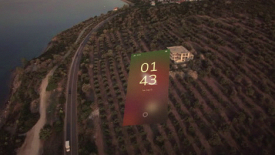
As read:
1:43
